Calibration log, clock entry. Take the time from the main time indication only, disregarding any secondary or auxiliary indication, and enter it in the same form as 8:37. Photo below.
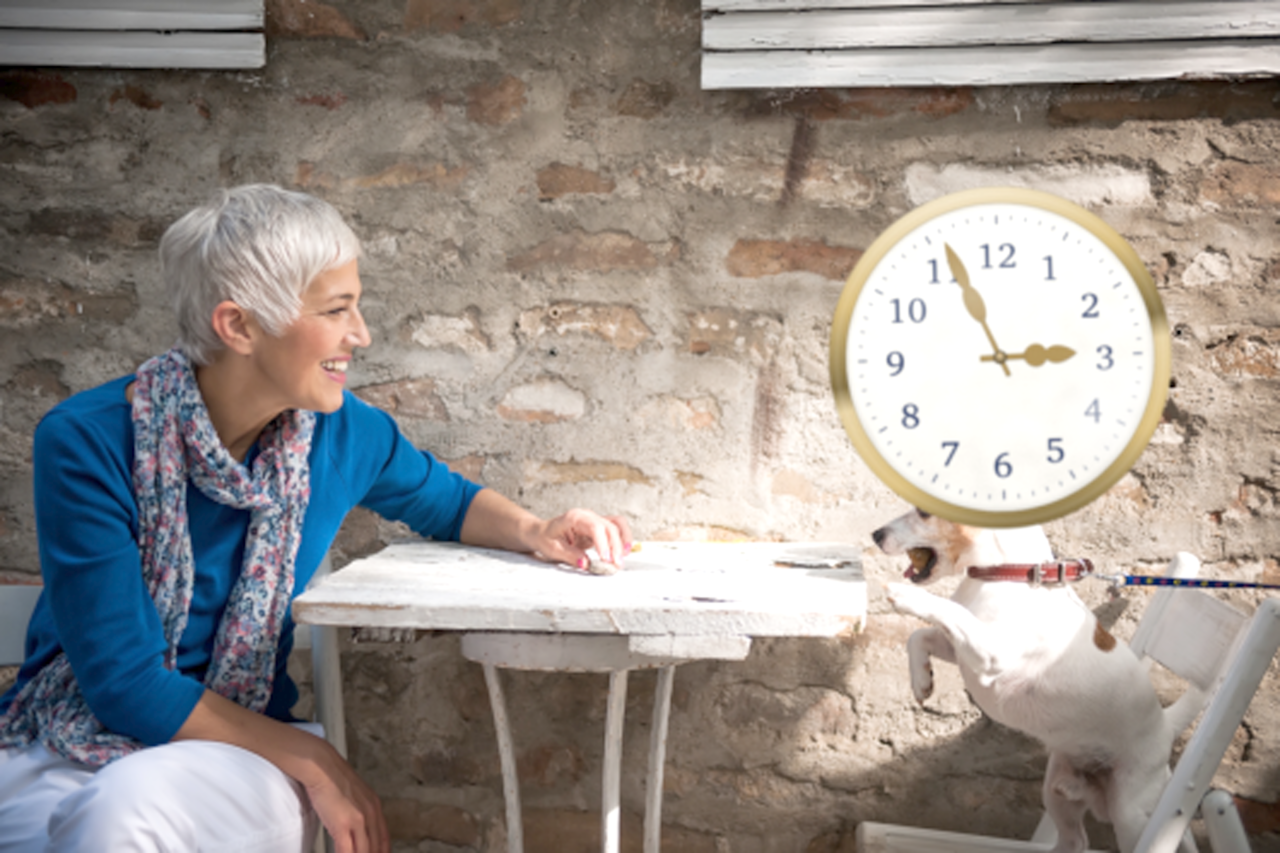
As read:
2:56
